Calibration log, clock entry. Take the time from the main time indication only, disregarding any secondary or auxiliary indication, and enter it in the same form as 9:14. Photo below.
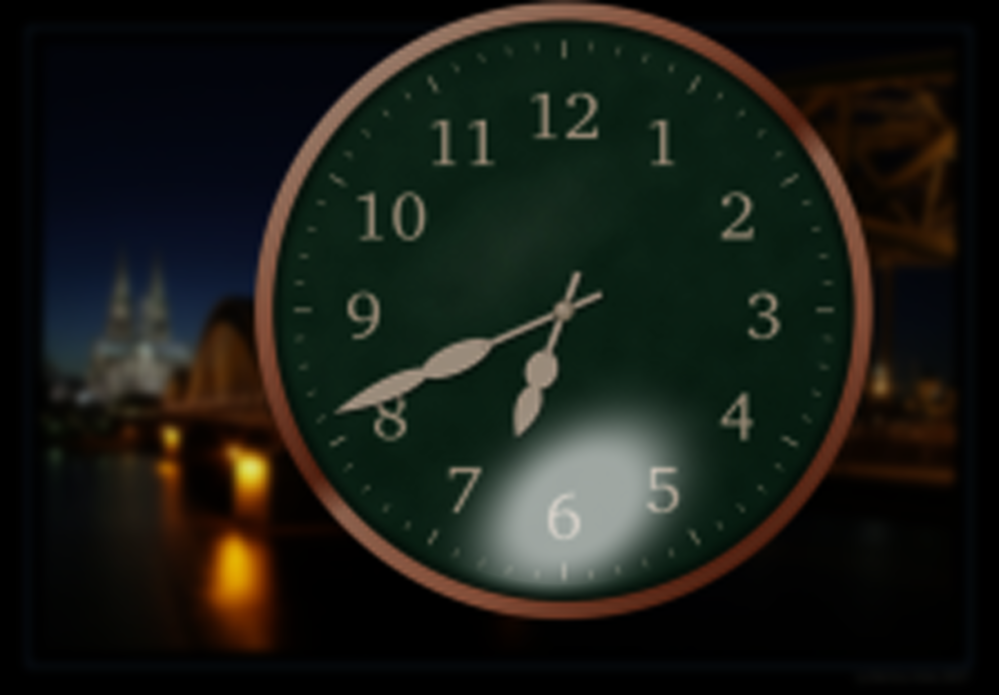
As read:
6:41
